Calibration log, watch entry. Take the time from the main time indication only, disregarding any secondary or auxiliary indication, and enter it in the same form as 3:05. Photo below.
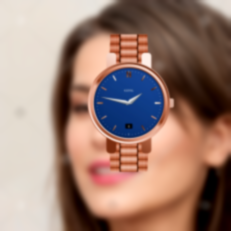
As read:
1:47
